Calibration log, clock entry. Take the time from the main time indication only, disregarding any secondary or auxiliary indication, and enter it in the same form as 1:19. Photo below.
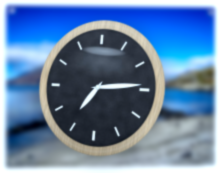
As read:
7:14
